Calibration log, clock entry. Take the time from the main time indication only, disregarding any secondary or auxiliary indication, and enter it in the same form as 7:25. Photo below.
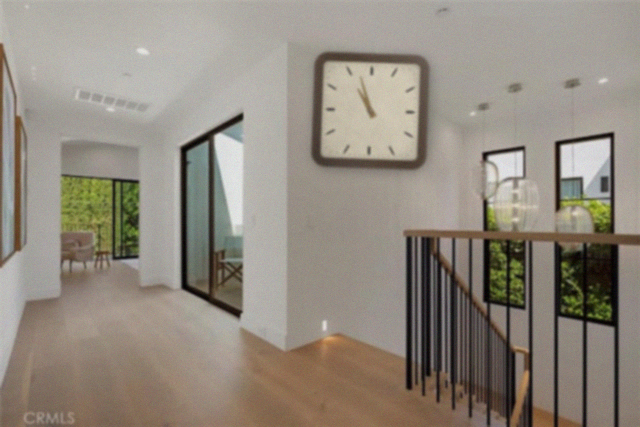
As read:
10:57
